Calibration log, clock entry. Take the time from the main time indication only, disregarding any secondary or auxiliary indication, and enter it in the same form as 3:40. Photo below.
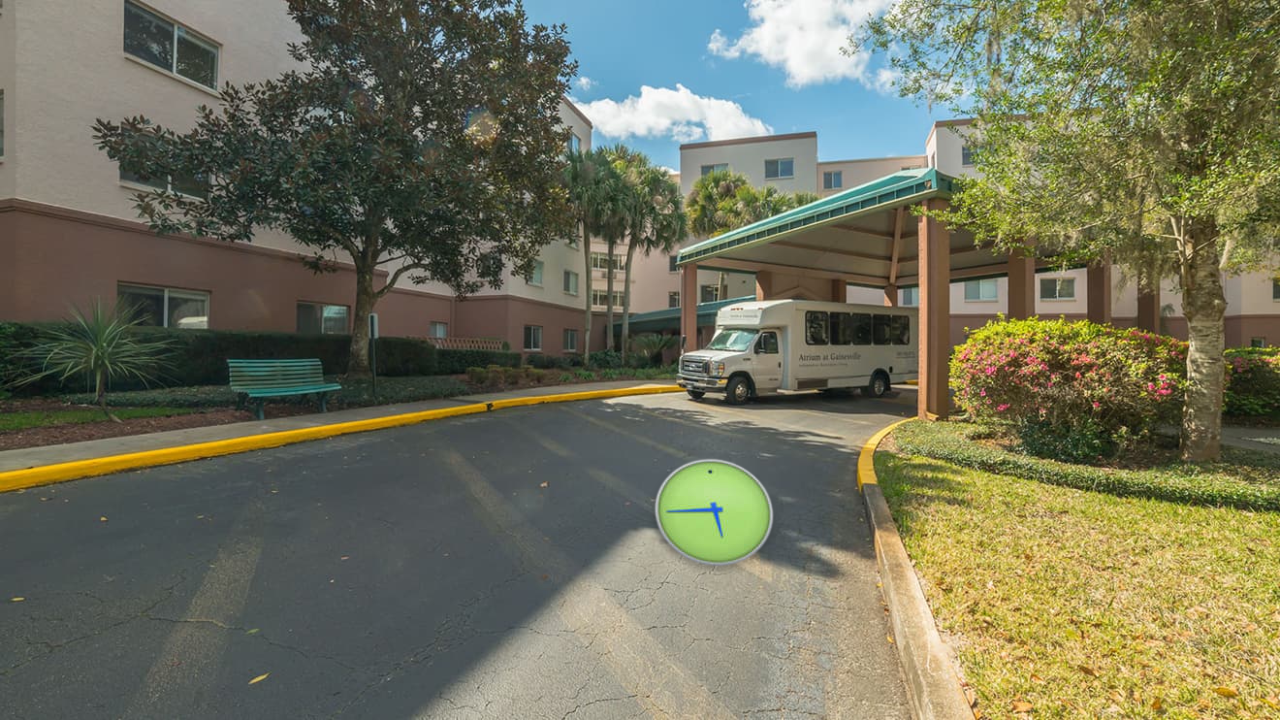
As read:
5:45
